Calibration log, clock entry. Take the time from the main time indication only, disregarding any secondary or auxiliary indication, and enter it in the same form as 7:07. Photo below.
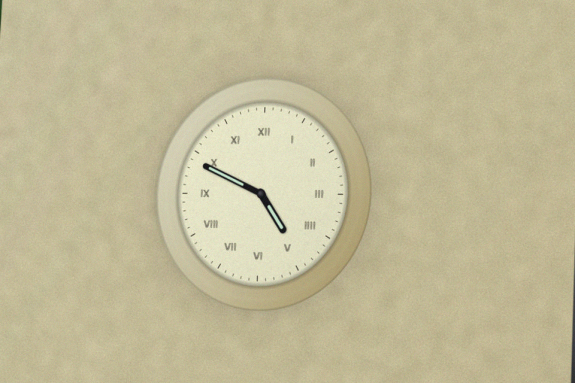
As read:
4:49
